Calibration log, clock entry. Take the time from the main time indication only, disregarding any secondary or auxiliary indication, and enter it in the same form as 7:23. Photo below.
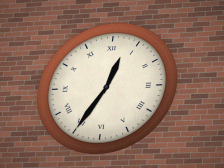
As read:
12:35
